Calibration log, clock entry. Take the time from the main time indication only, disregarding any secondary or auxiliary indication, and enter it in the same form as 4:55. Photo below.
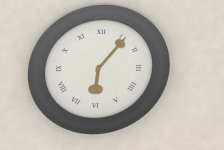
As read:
6:06
